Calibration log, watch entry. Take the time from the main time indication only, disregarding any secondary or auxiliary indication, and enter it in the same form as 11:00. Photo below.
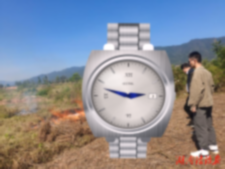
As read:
2:48
